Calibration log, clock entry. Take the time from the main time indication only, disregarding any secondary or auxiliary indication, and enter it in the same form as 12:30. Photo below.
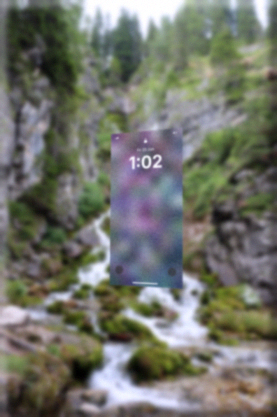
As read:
1:02
